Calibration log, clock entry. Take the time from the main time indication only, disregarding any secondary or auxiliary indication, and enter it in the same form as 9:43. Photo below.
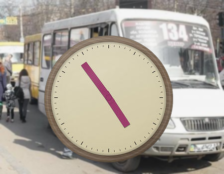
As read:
4:54
